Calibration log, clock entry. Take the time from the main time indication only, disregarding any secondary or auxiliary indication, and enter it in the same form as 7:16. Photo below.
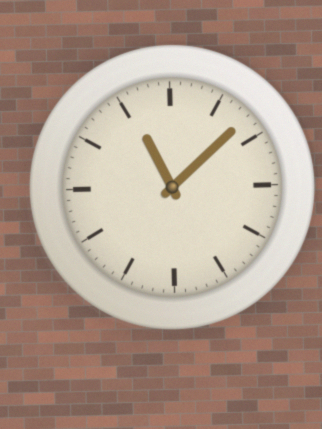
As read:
11:08
